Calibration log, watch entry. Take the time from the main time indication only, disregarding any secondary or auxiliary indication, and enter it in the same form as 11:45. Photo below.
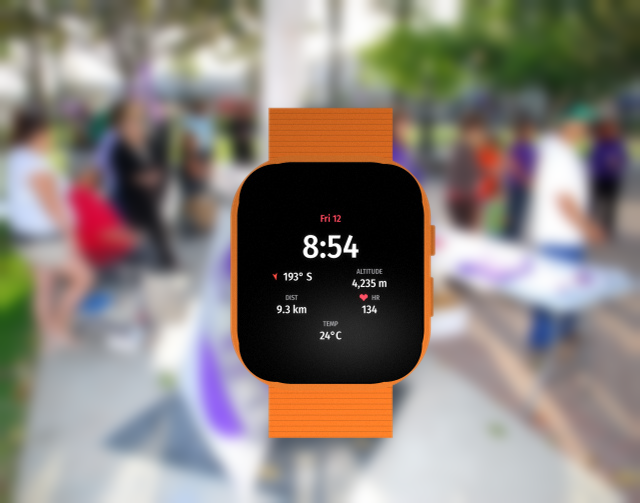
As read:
8:54
